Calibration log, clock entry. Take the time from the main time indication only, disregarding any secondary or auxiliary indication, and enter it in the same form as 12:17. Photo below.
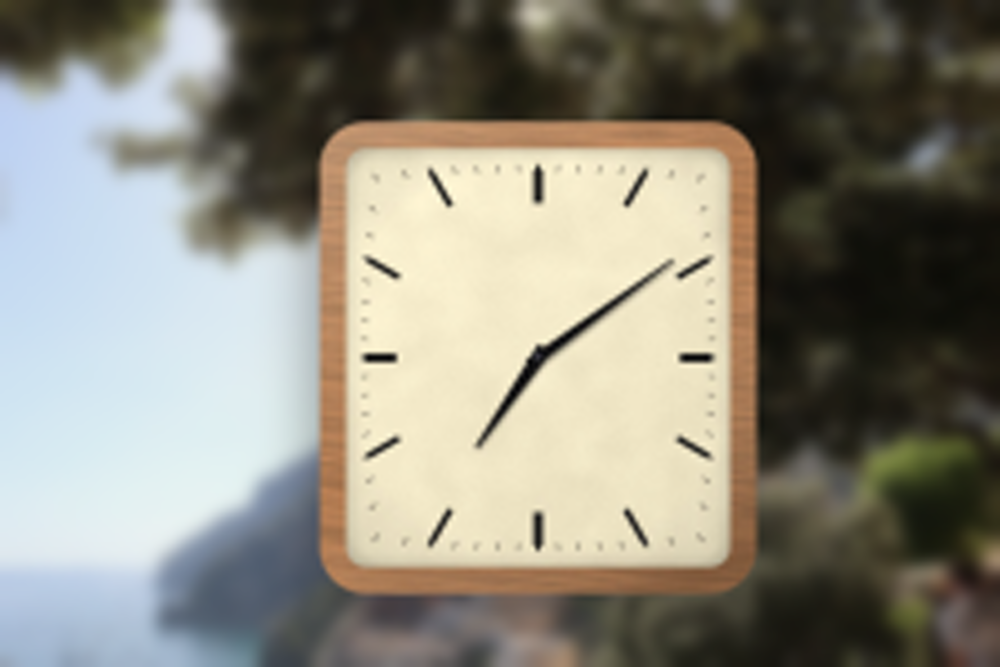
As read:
7:09
